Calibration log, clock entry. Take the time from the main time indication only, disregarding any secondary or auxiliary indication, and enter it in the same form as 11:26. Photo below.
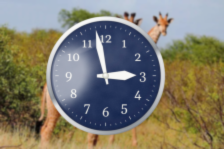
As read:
2:58
